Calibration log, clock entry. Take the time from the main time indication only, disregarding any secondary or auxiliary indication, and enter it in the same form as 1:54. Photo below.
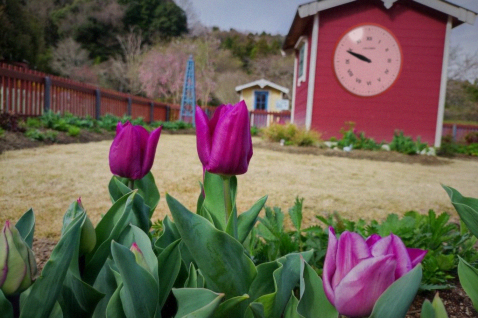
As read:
9:49
